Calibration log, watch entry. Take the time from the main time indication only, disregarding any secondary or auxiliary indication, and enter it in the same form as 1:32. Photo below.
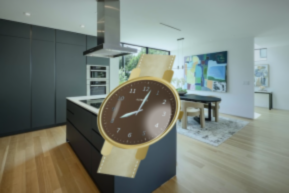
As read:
8:02
